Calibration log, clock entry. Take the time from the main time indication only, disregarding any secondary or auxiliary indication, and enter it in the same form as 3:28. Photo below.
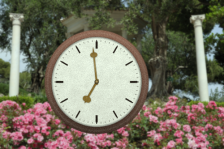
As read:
6:59
